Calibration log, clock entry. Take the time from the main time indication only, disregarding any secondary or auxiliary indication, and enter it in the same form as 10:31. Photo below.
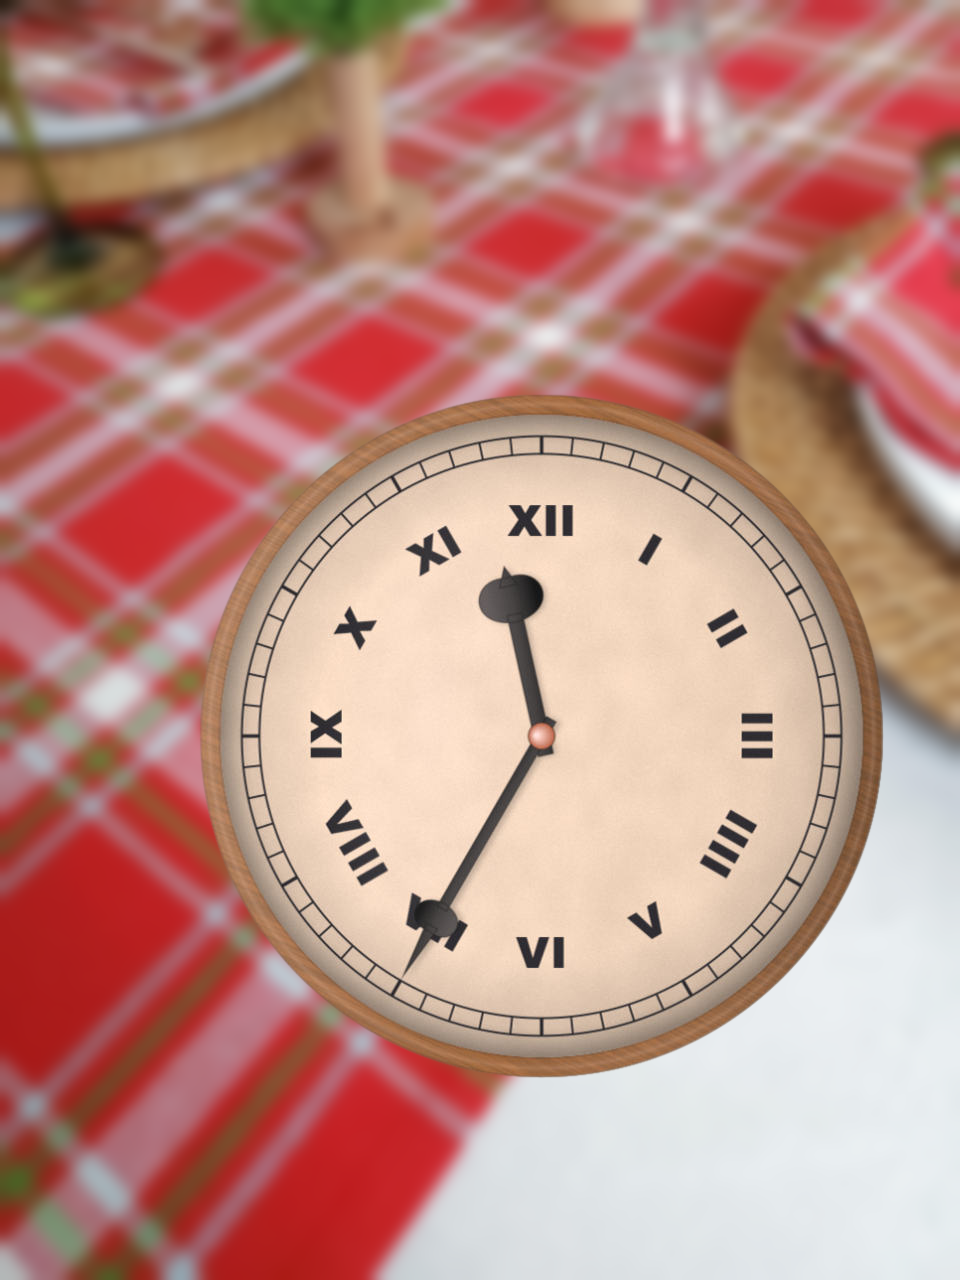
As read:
11:35
